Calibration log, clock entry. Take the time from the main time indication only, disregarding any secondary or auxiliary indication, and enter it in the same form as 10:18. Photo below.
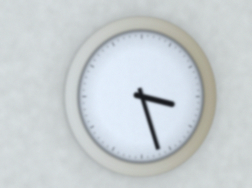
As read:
3:27
